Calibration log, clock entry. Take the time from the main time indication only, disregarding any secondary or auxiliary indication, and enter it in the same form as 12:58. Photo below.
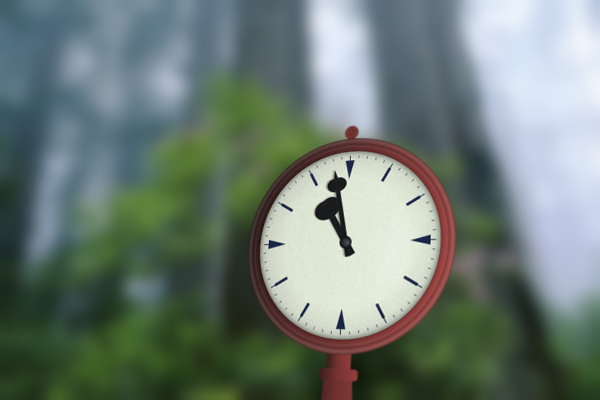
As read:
10:58
